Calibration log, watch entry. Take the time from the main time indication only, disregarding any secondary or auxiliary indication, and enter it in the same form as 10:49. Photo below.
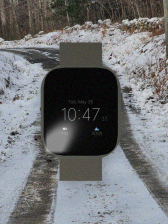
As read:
10:47
